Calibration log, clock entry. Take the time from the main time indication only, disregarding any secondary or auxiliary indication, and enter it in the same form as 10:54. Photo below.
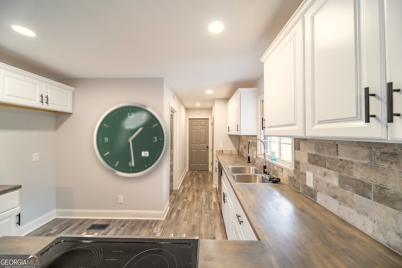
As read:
1:29
